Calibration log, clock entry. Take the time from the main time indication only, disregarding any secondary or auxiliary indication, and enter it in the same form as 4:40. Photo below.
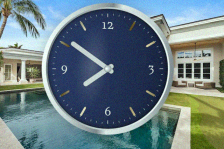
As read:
7:51
